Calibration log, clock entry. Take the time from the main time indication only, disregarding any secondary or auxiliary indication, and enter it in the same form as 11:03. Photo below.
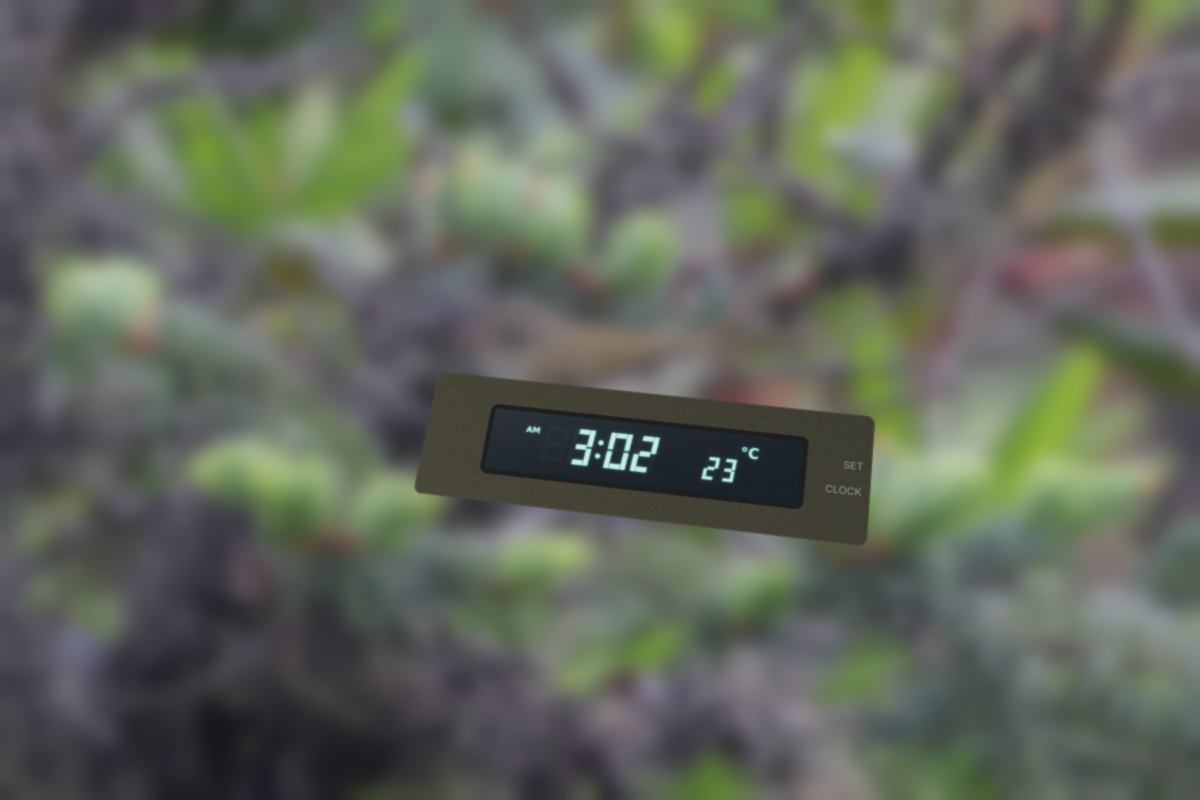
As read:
3:02
